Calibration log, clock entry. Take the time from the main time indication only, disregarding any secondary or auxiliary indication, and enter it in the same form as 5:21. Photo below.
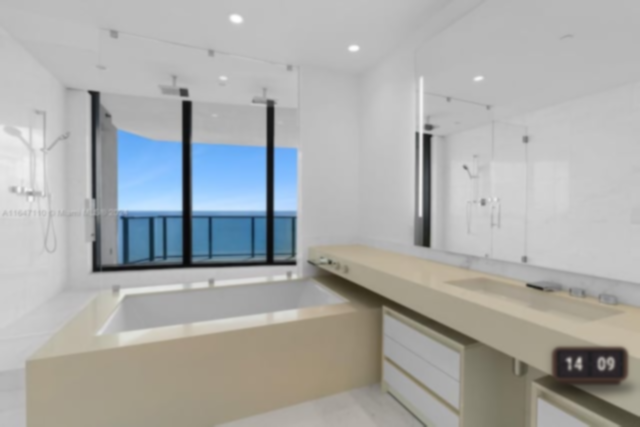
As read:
14:09
